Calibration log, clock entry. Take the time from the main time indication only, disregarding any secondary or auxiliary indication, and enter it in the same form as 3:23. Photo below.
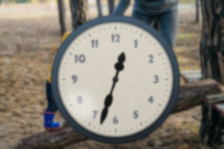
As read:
12:33
